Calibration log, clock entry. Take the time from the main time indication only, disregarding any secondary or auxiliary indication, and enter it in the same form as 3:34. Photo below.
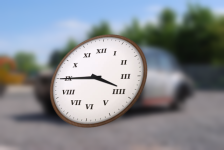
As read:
3:45
